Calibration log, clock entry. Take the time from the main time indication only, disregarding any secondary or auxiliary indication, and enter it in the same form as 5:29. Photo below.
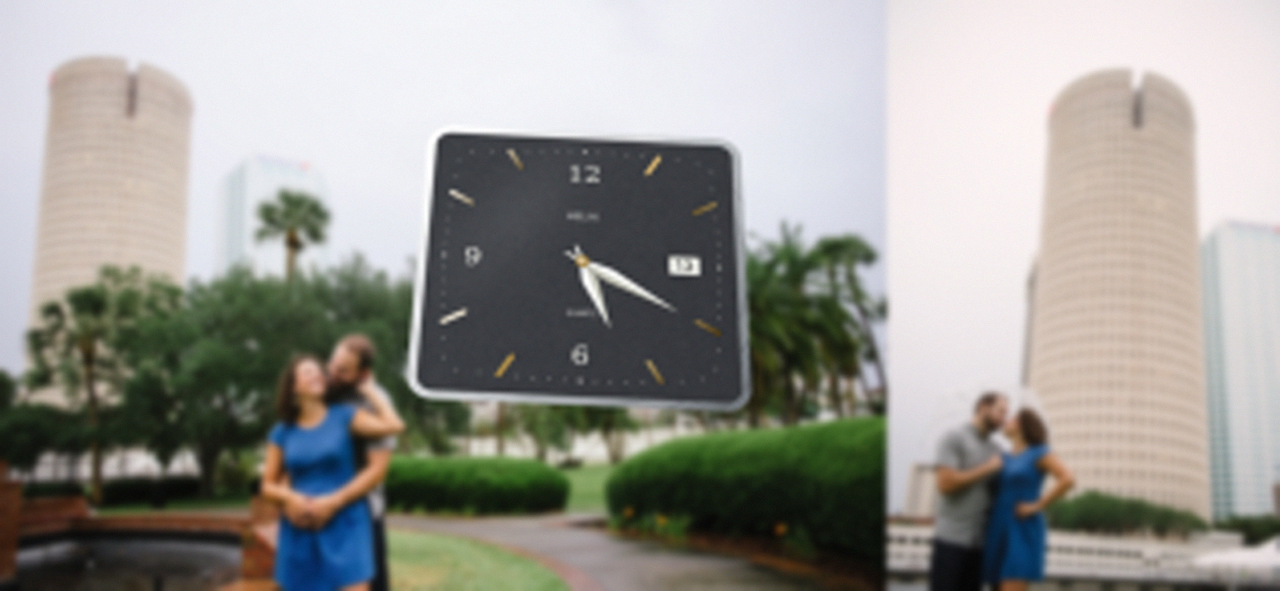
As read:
5:20
